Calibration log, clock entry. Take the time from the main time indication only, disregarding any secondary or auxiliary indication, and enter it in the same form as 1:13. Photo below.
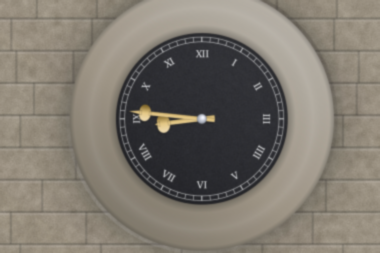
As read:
8:46
